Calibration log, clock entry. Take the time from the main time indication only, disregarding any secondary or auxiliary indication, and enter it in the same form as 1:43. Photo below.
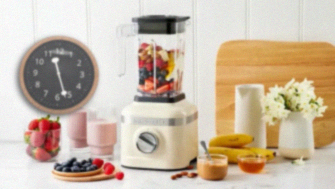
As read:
11:27
